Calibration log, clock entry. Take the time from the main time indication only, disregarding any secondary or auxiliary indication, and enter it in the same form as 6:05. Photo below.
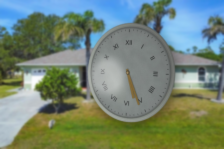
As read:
5:26
